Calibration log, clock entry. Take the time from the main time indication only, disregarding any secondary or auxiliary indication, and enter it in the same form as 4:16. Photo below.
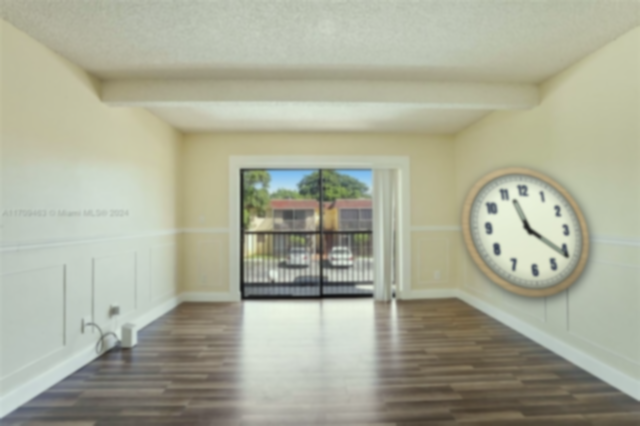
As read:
11:21
